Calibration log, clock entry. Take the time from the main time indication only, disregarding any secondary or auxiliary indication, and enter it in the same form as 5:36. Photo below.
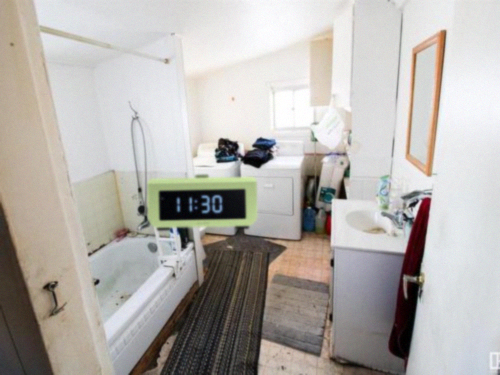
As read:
11:30
